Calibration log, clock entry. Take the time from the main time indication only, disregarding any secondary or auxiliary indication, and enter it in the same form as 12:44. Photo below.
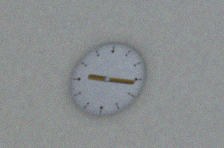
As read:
9:16
